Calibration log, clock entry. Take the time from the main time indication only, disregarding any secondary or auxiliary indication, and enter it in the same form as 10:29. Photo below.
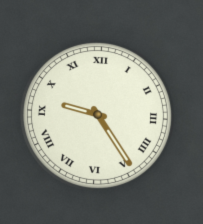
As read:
9:24
